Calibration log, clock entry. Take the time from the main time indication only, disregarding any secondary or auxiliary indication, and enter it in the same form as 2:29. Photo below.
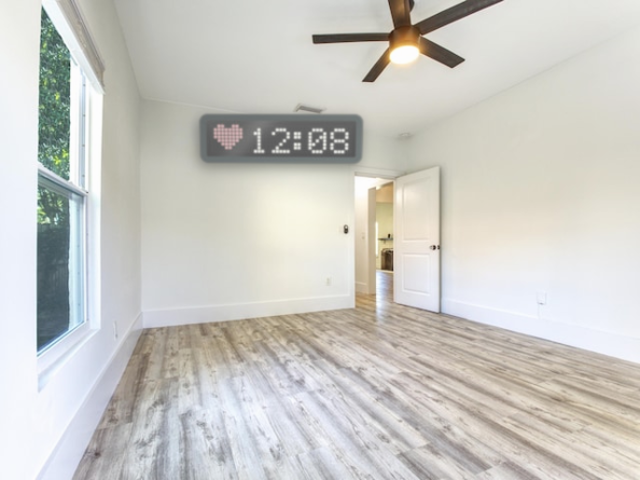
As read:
12:08
